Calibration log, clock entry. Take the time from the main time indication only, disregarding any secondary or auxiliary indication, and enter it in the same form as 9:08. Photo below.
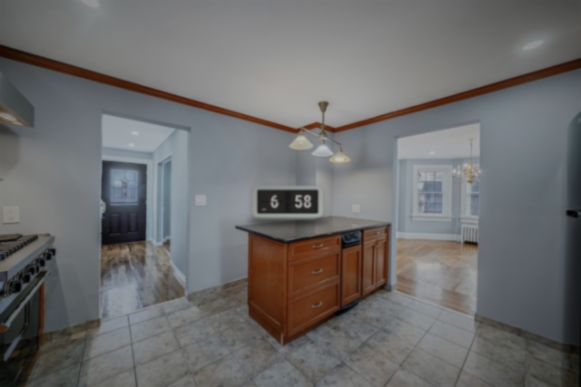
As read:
6:58
